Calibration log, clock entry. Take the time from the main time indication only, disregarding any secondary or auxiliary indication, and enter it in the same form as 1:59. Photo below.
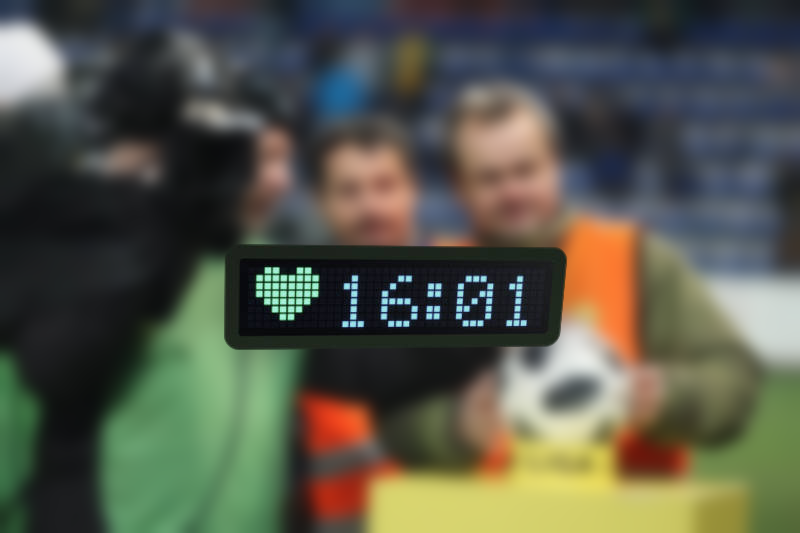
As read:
16:01
